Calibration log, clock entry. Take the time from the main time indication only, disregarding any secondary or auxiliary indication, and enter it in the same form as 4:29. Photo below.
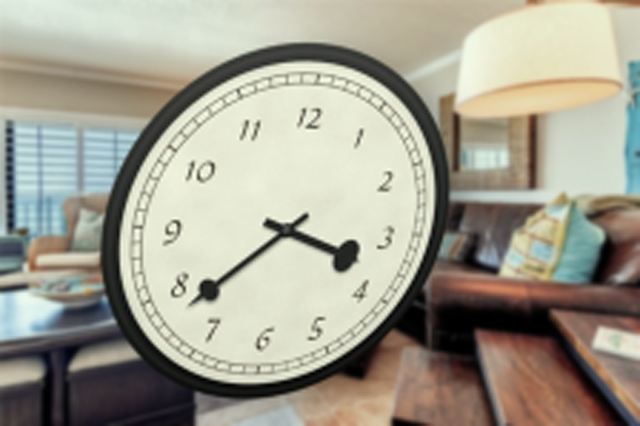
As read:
3:38
